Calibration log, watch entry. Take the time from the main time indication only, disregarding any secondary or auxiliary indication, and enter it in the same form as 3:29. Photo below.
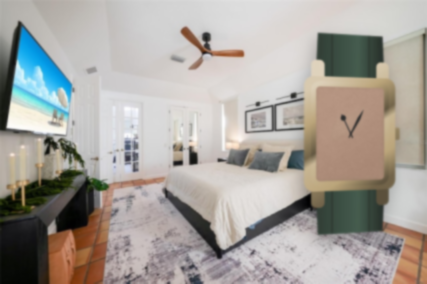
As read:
11:05
